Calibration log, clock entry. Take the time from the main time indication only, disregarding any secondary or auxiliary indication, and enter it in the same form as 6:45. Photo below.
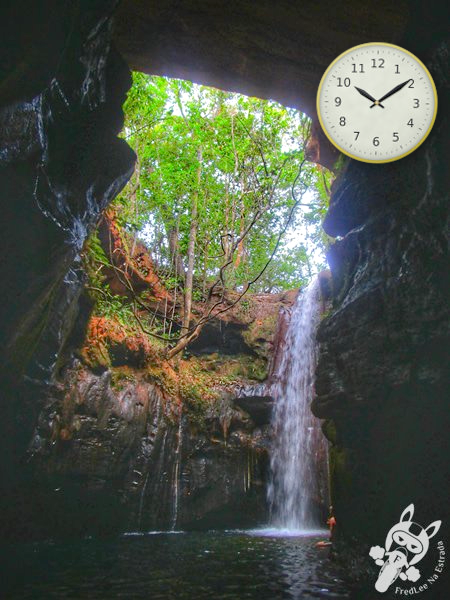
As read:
10:09
